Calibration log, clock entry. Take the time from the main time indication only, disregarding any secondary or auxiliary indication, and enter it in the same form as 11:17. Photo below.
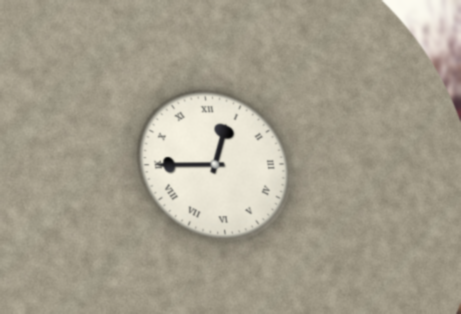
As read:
12:45
